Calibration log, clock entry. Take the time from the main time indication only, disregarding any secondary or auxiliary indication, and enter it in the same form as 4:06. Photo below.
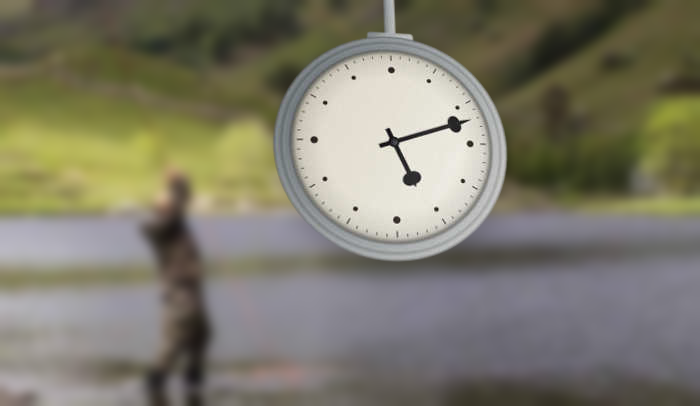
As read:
5:12
